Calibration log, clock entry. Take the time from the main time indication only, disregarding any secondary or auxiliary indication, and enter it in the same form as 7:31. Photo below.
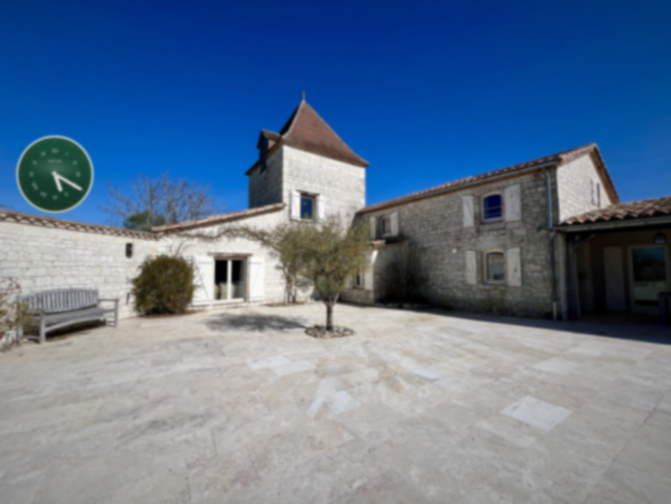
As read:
5:20
